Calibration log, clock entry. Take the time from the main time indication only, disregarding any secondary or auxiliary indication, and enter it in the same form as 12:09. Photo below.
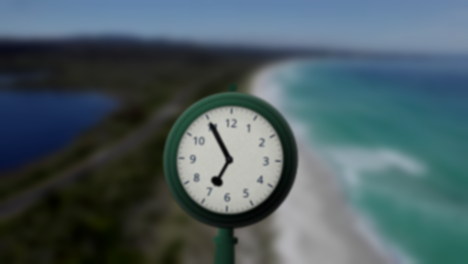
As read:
6:55
